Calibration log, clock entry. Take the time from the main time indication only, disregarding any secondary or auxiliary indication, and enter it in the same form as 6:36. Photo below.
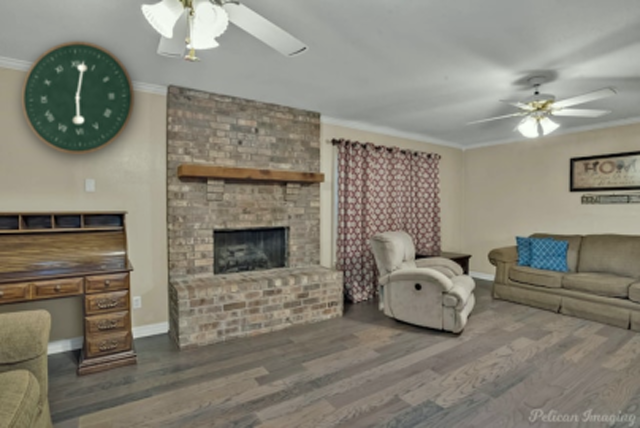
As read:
6:02
